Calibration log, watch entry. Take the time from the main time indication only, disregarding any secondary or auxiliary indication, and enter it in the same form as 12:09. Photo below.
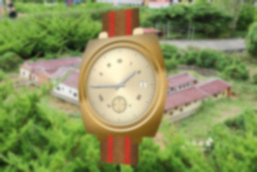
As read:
1:45
